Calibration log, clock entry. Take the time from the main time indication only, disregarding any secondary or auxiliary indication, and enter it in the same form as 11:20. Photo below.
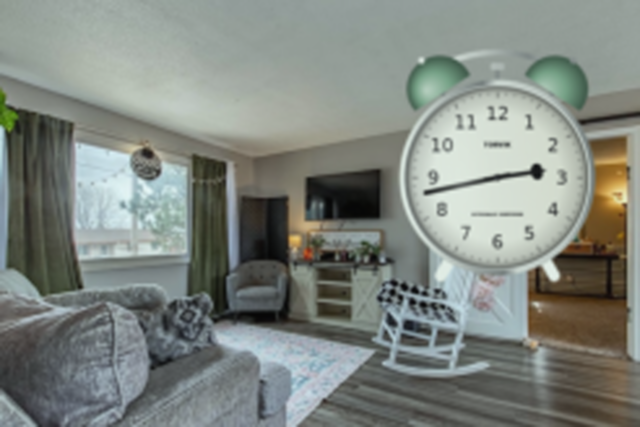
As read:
2:43
